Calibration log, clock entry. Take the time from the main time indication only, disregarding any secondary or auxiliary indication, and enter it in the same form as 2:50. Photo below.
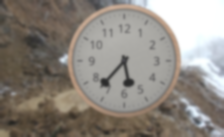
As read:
5:37
